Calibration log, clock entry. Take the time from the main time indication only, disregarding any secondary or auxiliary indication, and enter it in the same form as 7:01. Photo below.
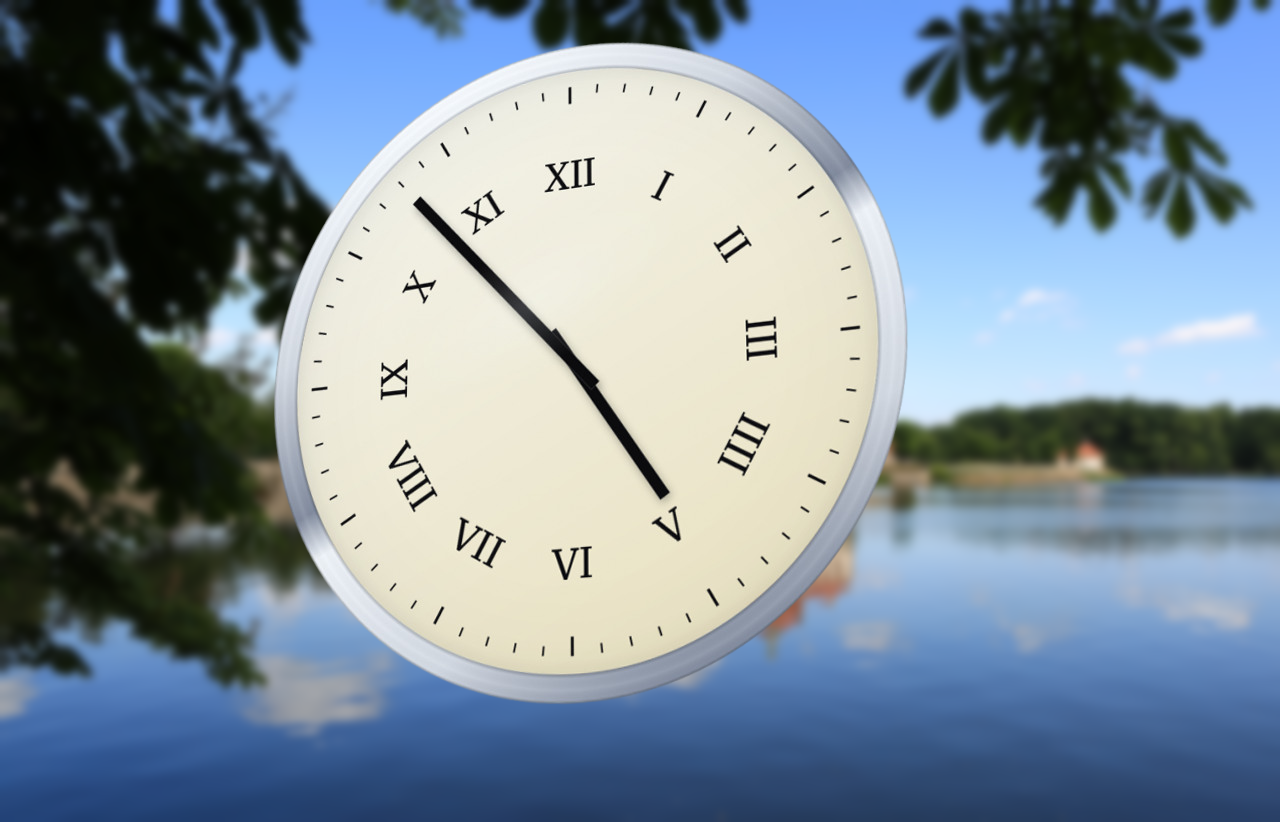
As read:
4:53
